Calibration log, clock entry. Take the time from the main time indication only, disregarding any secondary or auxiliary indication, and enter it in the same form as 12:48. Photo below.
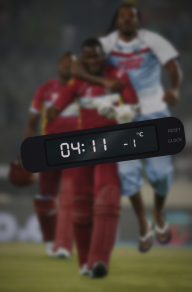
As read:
4:11
